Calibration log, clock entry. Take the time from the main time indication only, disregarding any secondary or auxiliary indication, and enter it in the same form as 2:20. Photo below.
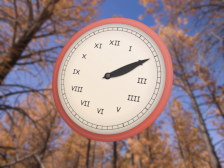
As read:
2:10
